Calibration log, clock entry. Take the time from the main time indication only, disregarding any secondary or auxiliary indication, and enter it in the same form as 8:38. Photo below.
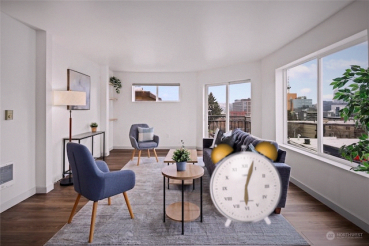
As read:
6:03
